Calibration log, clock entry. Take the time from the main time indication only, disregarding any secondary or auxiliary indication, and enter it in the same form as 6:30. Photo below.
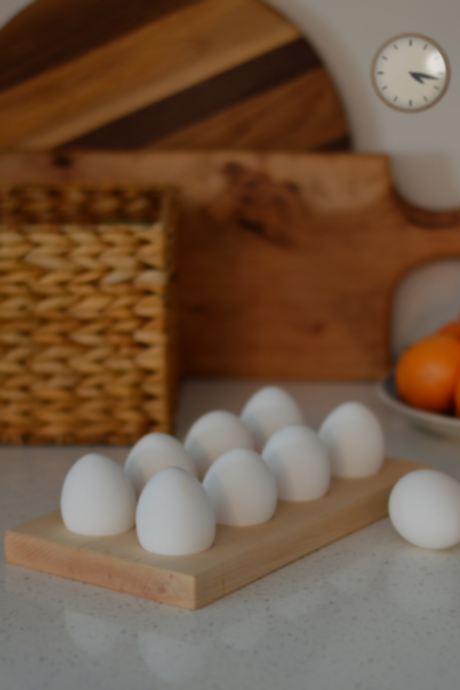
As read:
4:17
